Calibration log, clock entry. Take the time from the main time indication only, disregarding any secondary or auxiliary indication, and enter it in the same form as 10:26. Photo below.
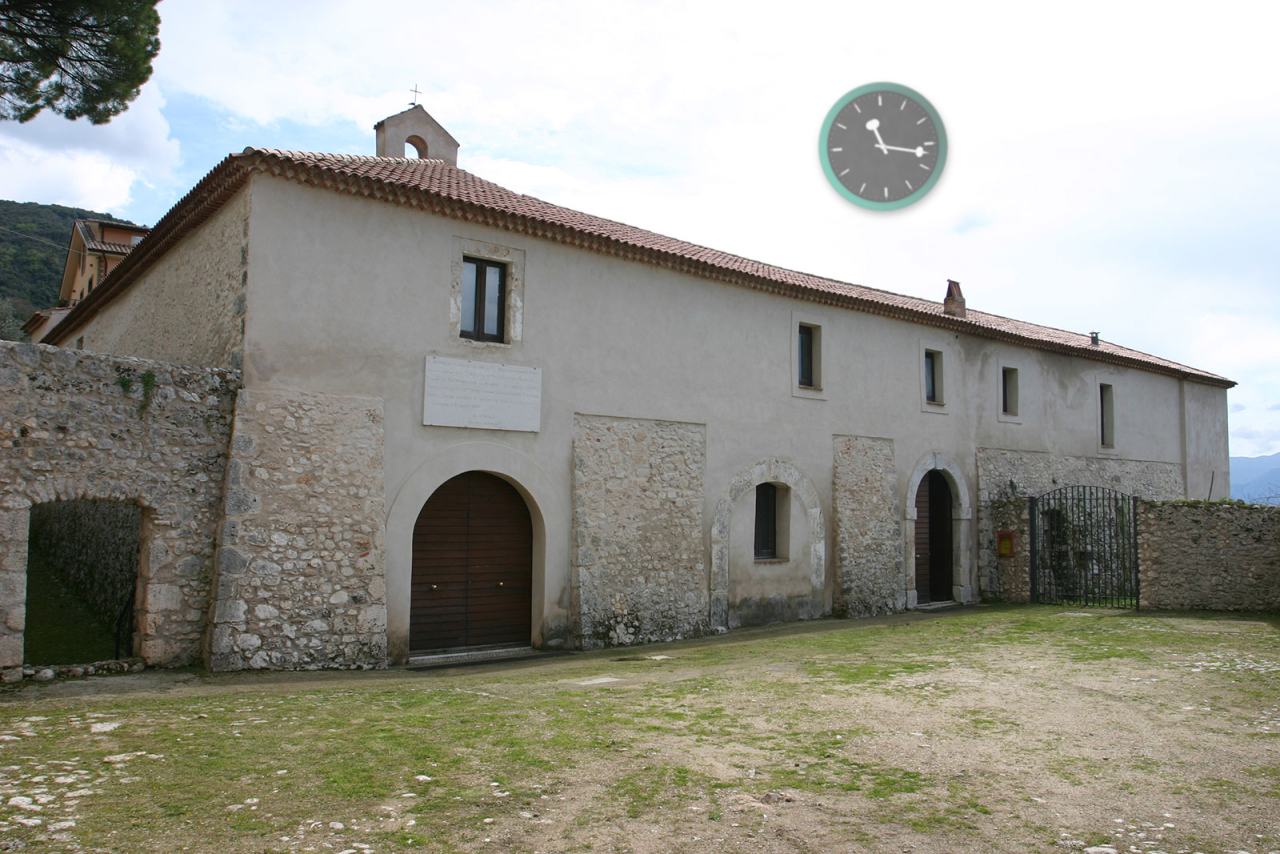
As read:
11:17
